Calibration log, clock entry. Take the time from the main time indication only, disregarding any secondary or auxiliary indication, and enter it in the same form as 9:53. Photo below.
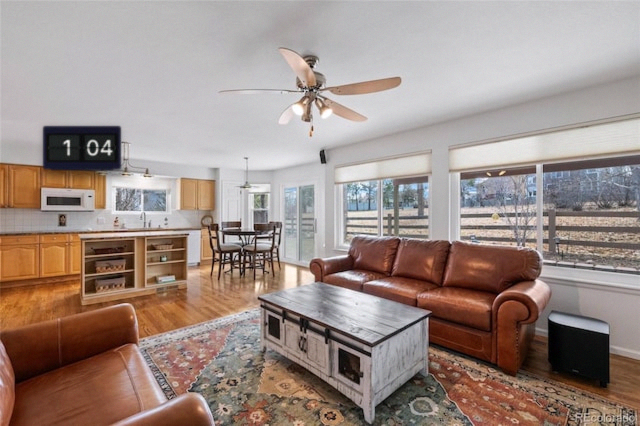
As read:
1:04
